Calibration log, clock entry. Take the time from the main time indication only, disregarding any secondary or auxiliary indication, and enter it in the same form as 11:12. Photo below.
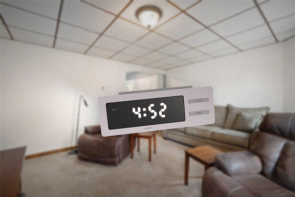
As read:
4:52
